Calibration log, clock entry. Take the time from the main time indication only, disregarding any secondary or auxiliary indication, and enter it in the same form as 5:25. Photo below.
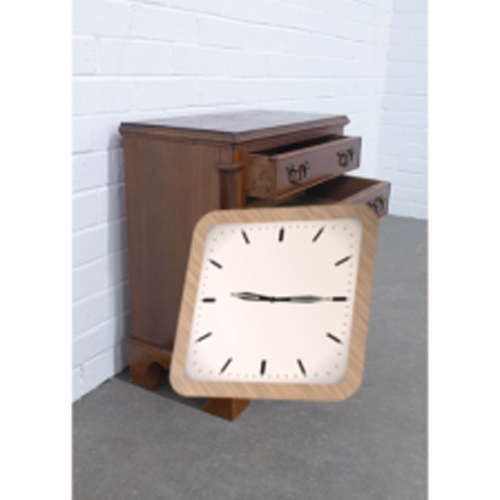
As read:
9:15
